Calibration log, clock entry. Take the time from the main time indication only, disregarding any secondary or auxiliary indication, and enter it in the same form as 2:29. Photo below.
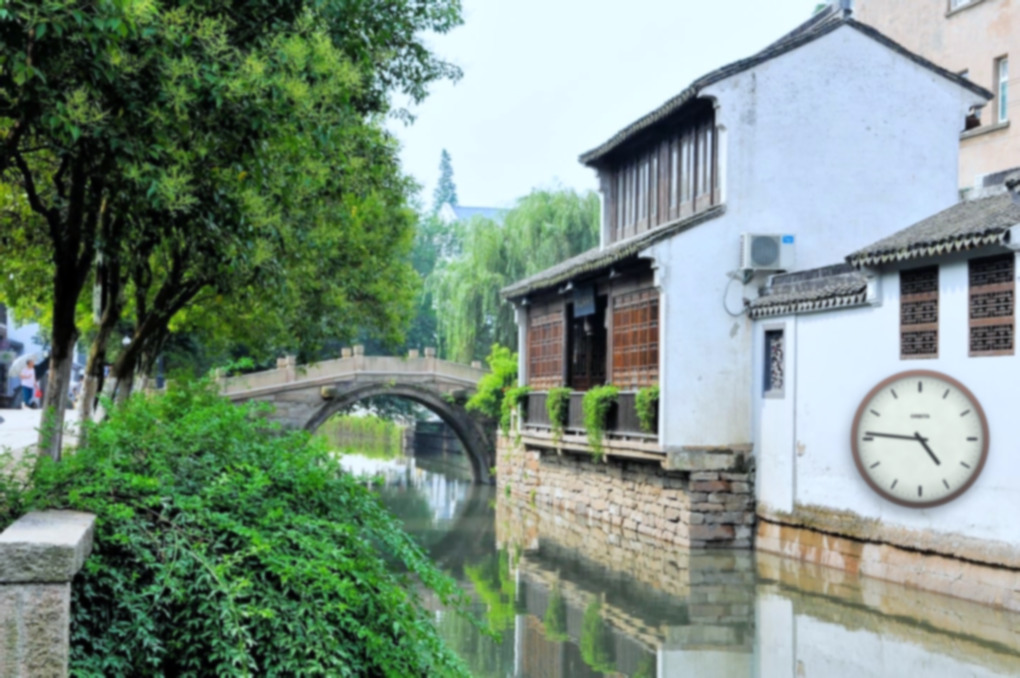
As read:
4:46
